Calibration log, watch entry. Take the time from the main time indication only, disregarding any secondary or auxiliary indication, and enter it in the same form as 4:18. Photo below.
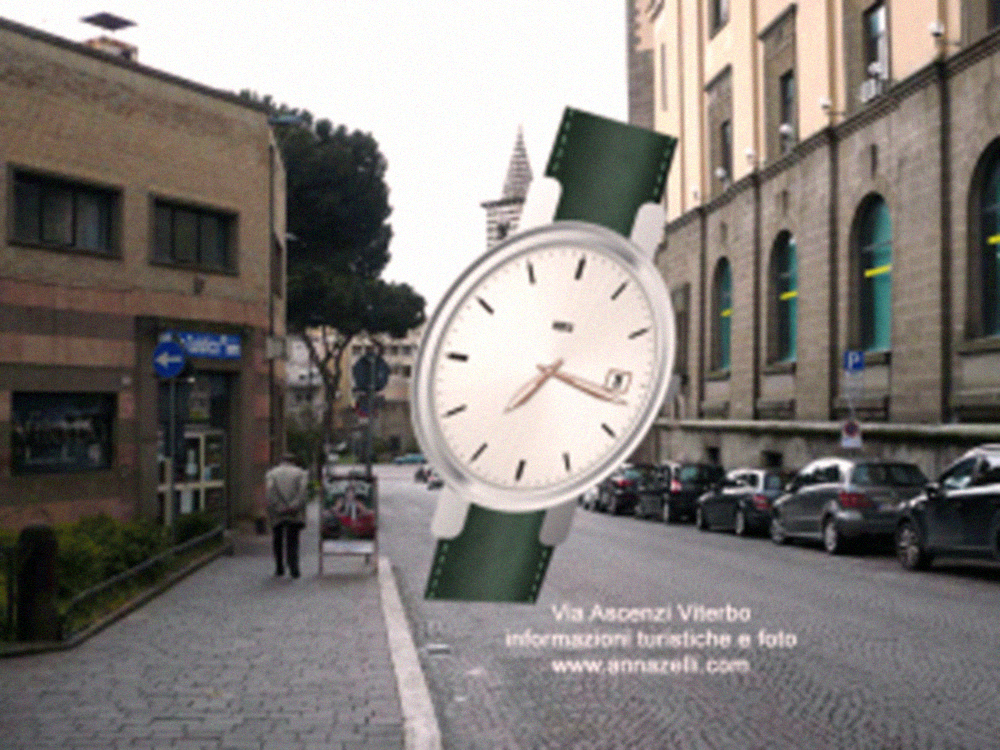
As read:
7:17
